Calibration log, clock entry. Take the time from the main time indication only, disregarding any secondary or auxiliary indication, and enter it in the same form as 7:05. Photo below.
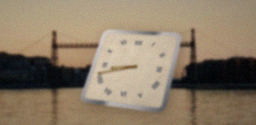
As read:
8:42
